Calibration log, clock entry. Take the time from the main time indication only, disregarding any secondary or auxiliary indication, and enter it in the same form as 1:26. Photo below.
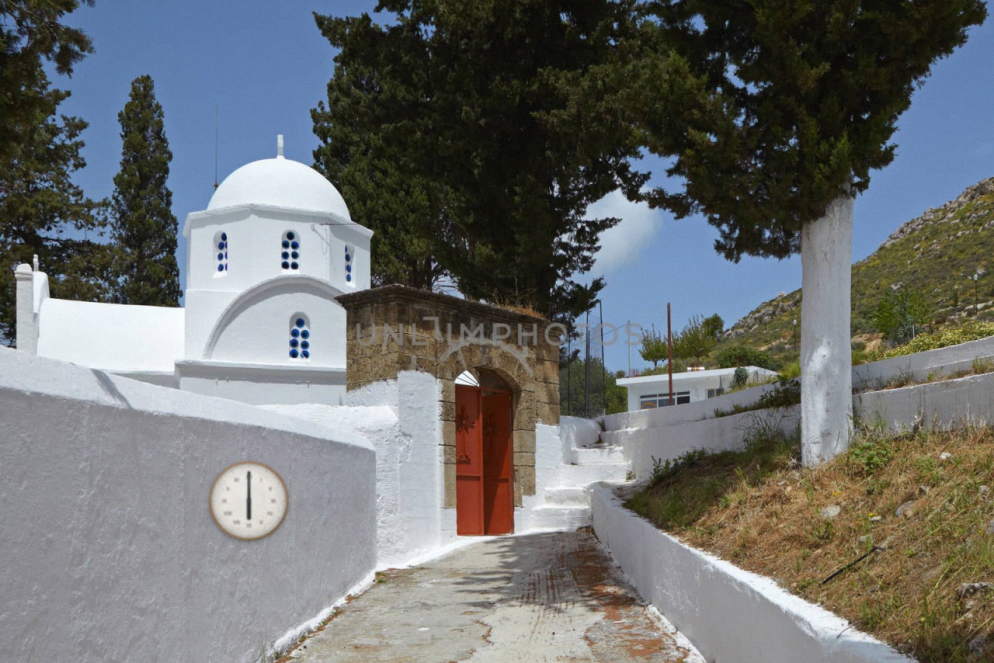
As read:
6:00
